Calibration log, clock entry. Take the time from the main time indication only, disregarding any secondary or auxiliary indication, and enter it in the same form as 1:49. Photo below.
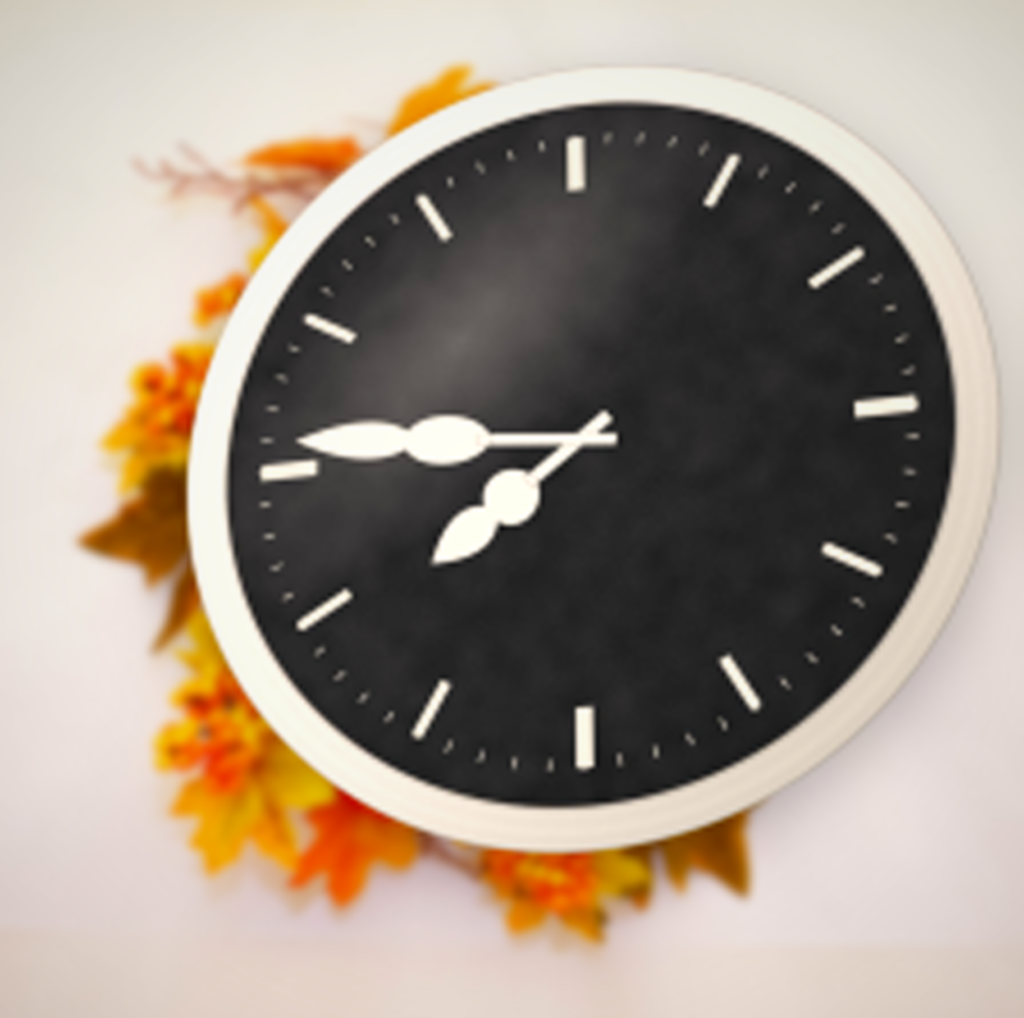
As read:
7:46
